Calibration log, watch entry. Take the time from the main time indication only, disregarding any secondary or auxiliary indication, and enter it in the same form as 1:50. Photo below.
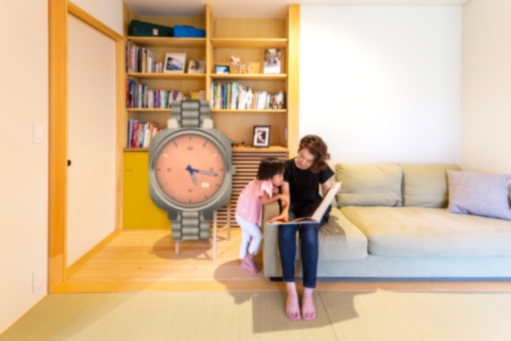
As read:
5:17
